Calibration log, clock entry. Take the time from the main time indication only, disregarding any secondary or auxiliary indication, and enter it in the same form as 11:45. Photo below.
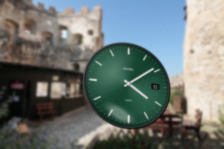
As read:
4:09
